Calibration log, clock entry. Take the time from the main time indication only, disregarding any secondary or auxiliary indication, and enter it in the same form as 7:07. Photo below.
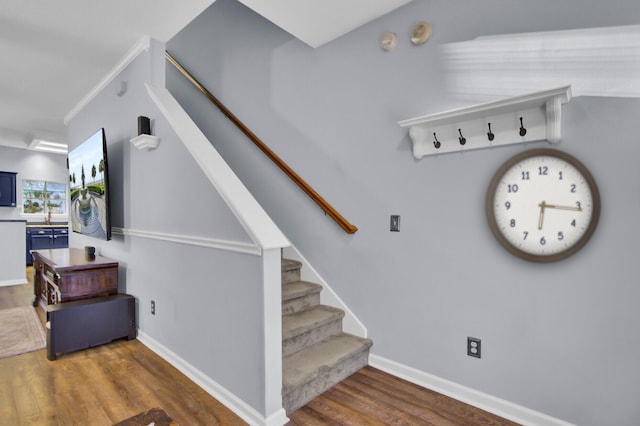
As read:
6:16
